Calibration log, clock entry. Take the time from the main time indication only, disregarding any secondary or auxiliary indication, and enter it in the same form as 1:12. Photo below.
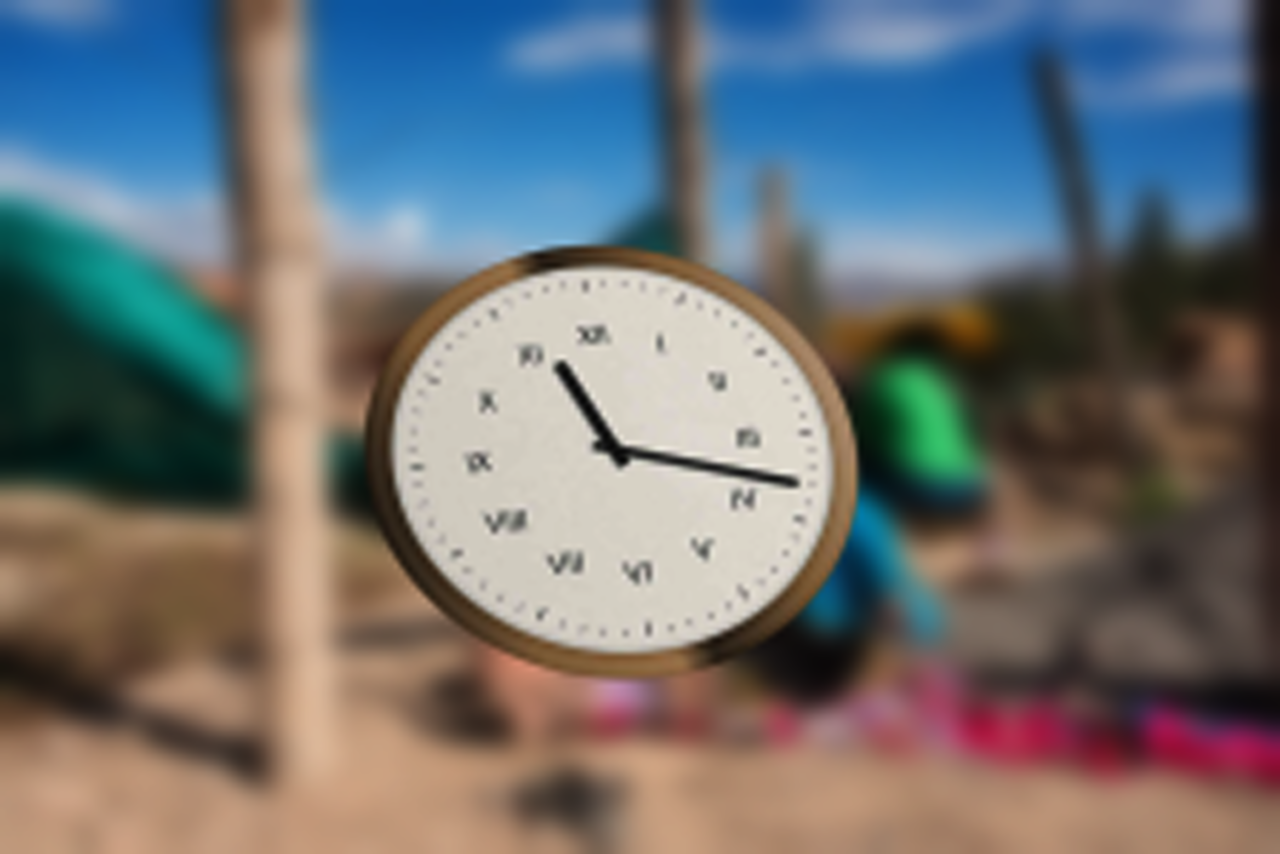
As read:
11:18
